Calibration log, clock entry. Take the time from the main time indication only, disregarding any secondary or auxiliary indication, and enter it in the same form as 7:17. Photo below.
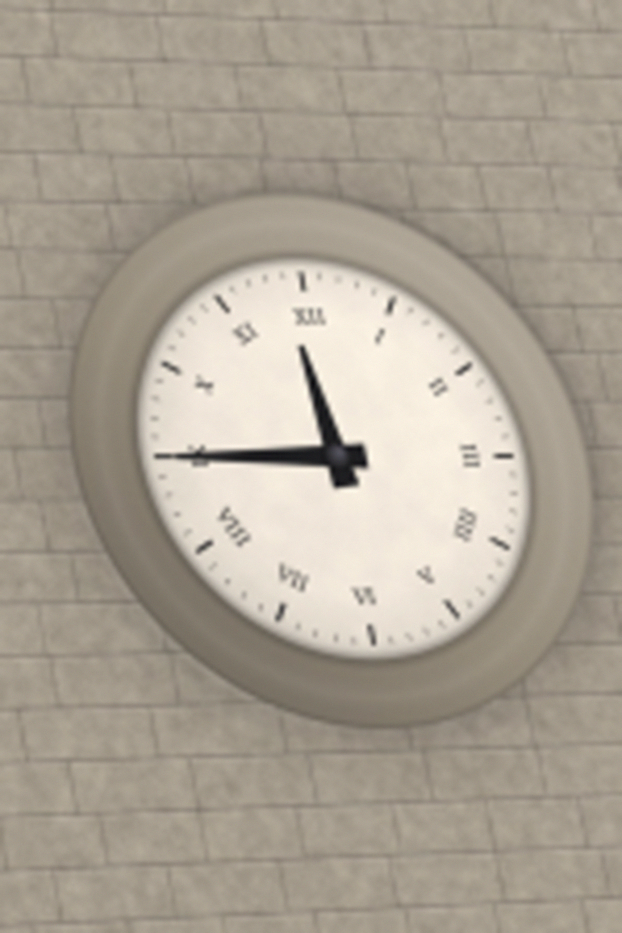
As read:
11:45
